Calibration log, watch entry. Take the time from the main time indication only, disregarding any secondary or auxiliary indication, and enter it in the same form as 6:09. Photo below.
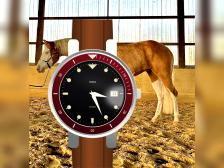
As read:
3:26
